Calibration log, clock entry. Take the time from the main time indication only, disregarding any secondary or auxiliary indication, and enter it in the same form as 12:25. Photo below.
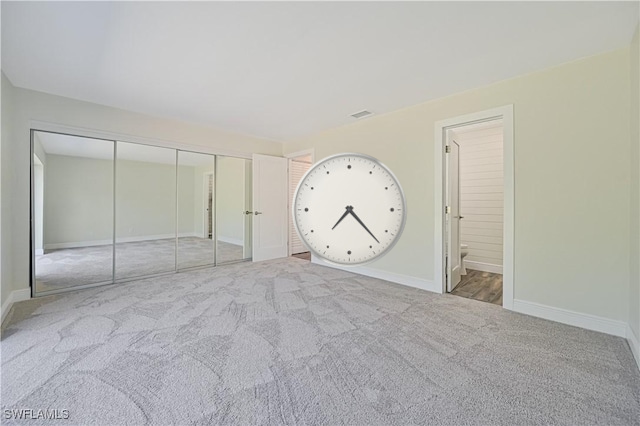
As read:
7:23
